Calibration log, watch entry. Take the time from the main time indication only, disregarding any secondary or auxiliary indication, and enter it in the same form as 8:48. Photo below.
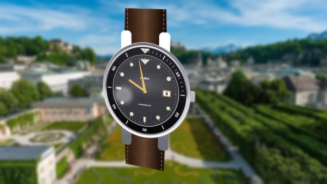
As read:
9:58
